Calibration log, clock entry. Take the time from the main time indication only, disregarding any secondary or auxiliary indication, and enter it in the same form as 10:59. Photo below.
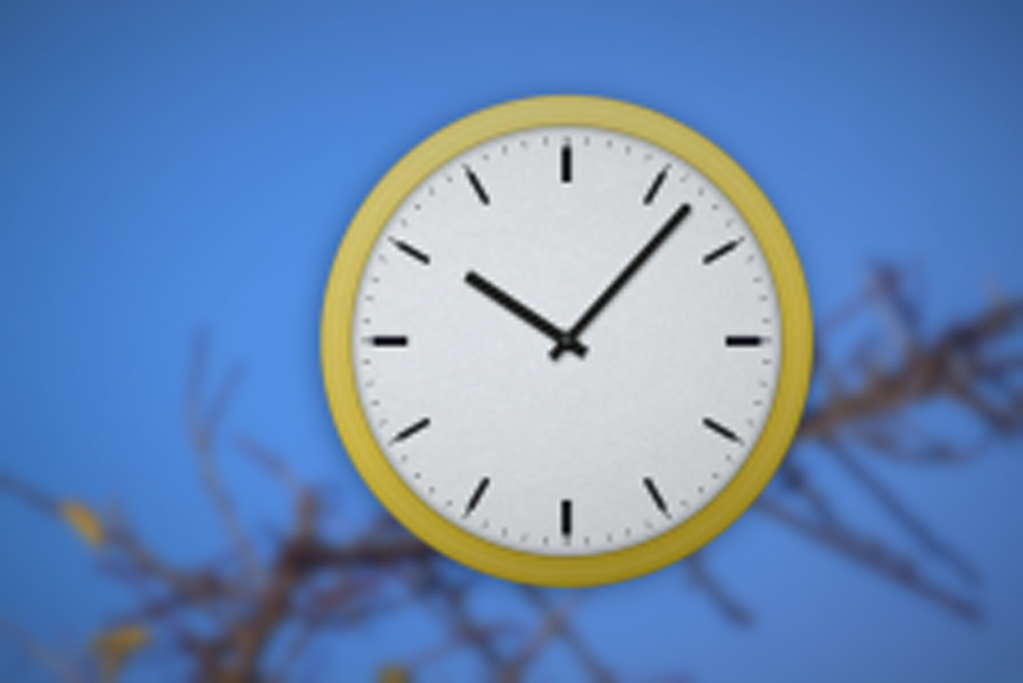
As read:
10:07
